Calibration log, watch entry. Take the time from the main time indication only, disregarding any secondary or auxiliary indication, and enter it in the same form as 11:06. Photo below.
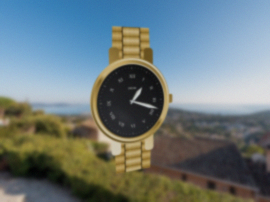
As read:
1:18
